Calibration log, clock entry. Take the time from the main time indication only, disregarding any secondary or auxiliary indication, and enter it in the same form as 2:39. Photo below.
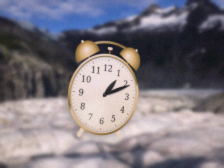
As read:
1:11
